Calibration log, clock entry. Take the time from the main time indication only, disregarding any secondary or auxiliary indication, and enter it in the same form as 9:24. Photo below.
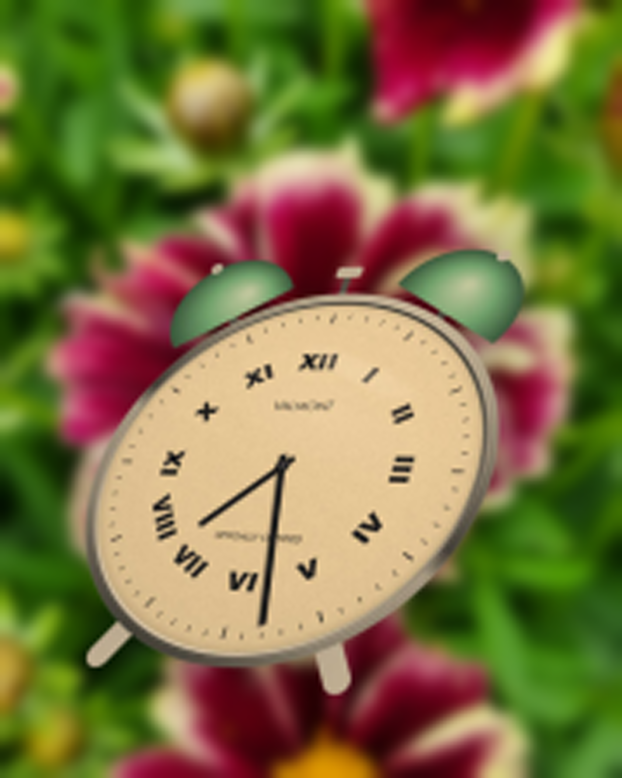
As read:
7:28
